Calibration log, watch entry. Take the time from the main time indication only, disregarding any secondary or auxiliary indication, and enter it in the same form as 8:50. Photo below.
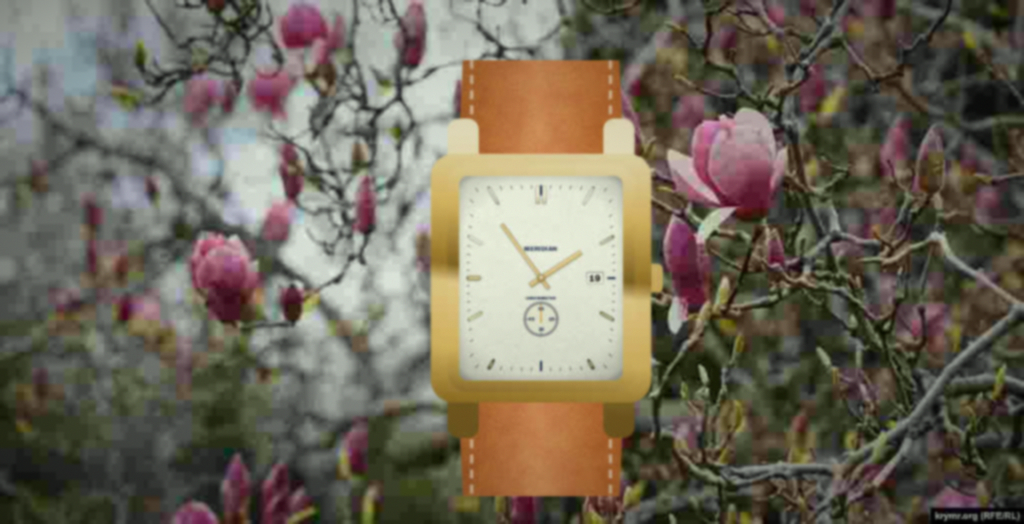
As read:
1:54
